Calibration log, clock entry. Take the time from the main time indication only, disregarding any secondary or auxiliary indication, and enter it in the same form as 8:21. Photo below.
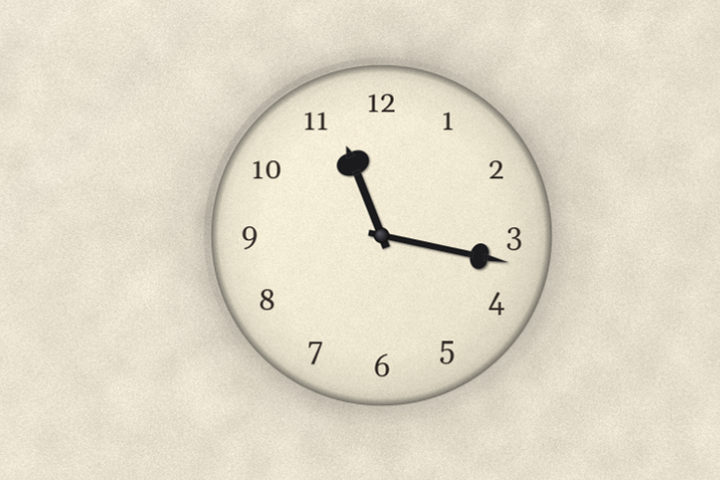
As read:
11:17
